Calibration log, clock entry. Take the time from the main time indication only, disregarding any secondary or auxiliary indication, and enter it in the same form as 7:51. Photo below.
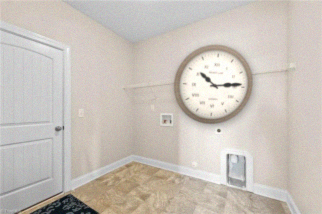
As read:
10:14
